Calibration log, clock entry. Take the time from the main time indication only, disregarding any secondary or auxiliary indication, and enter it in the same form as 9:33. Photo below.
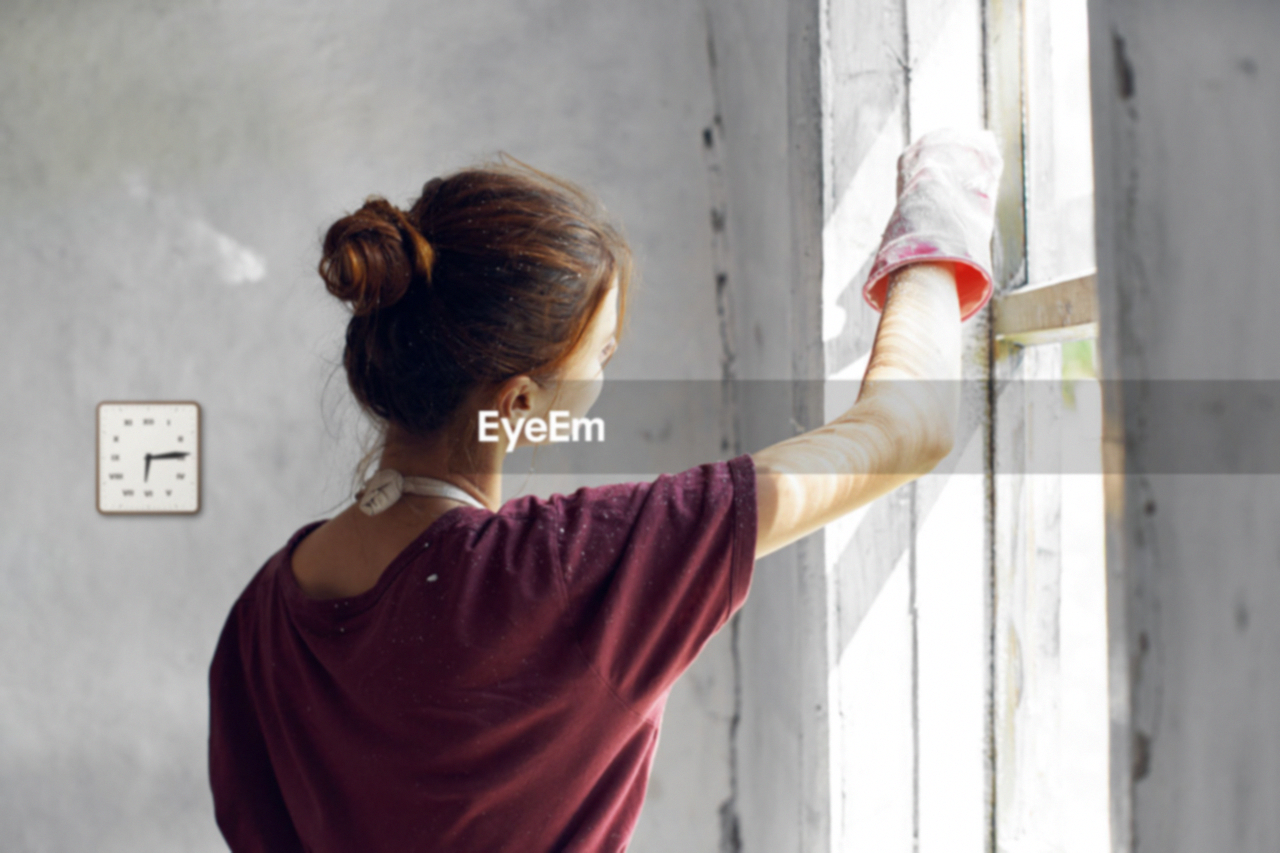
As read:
6:14
